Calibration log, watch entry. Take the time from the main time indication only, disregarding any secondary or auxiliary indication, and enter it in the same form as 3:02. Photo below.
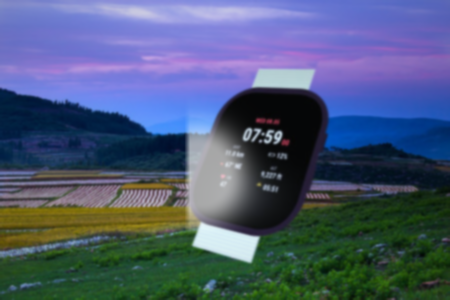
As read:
7:59
